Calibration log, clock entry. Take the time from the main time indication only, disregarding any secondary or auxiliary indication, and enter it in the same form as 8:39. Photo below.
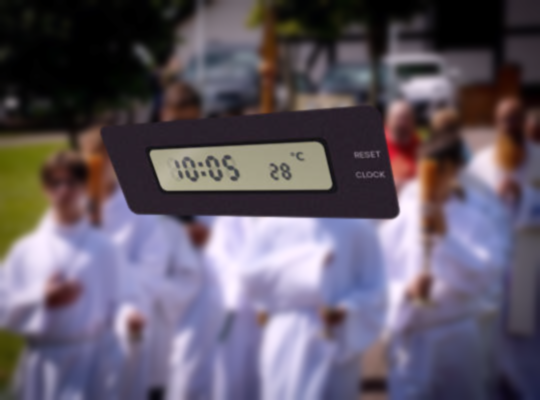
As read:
10:05
